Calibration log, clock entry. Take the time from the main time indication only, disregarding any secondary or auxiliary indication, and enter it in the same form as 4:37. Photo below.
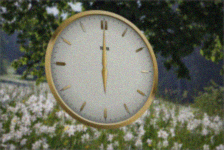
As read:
6:00
